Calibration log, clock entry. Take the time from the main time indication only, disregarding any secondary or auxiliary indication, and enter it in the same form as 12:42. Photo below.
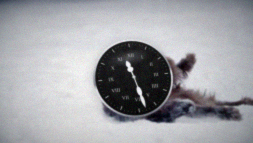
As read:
11:28
